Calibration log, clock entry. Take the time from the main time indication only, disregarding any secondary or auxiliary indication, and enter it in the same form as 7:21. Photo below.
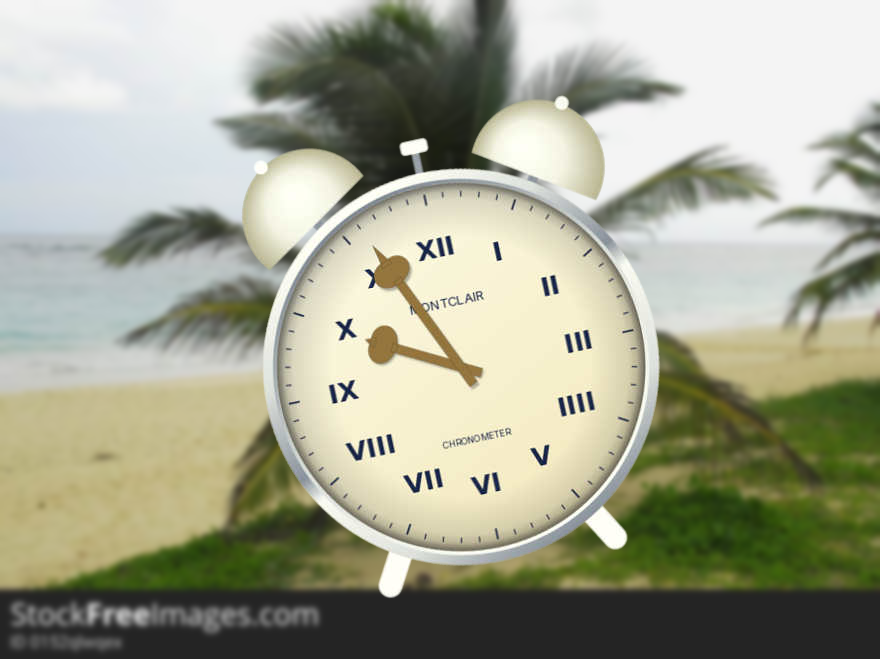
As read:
9:56
